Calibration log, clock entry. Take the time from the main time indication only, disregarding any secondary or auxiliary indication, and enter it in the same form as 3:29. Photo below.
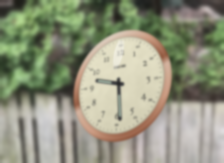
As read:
9:29
